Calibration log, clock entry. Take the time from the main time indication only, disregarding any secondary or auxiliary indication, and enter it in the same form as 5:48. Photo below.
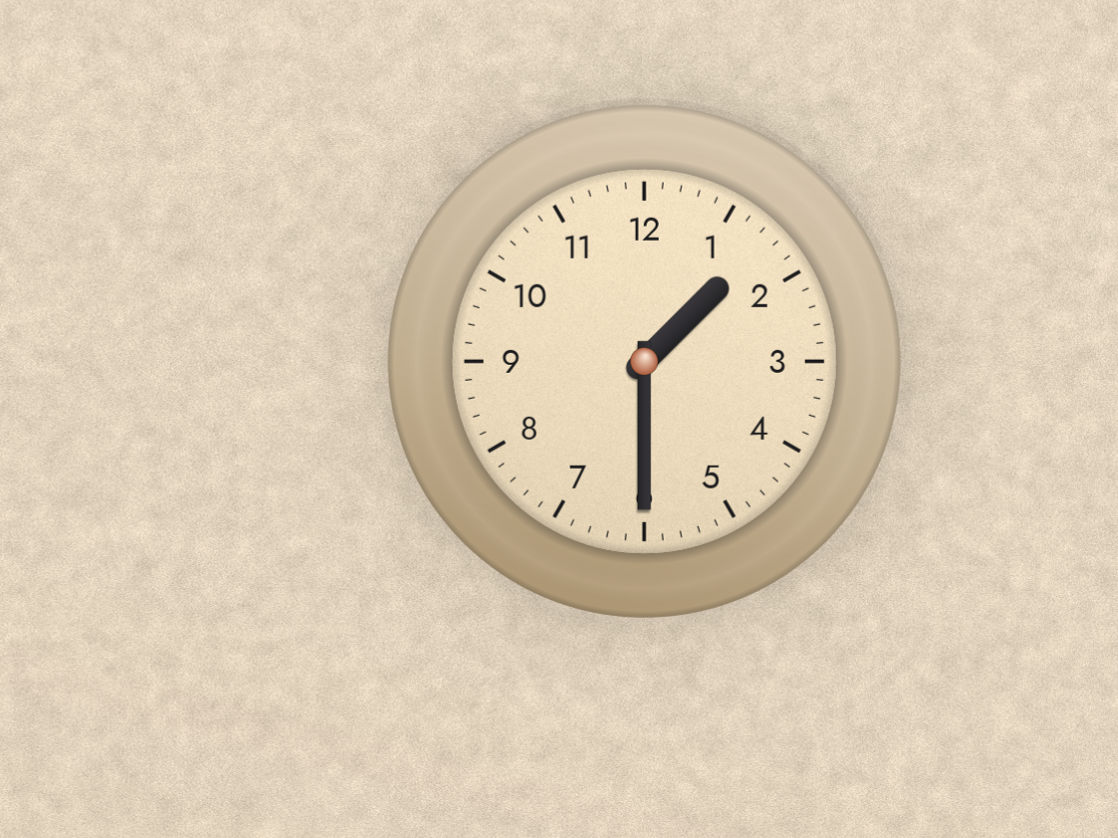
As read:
1:30
